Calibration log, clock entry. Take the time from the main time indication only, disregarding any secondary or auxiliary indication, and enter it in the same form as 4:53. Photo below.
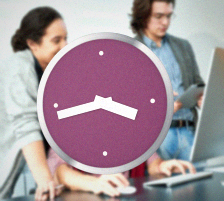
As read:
3:43
